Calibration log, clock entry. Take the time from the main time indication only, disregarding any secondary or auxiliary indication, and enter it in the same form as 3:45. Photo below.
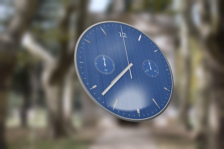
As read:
7:38
